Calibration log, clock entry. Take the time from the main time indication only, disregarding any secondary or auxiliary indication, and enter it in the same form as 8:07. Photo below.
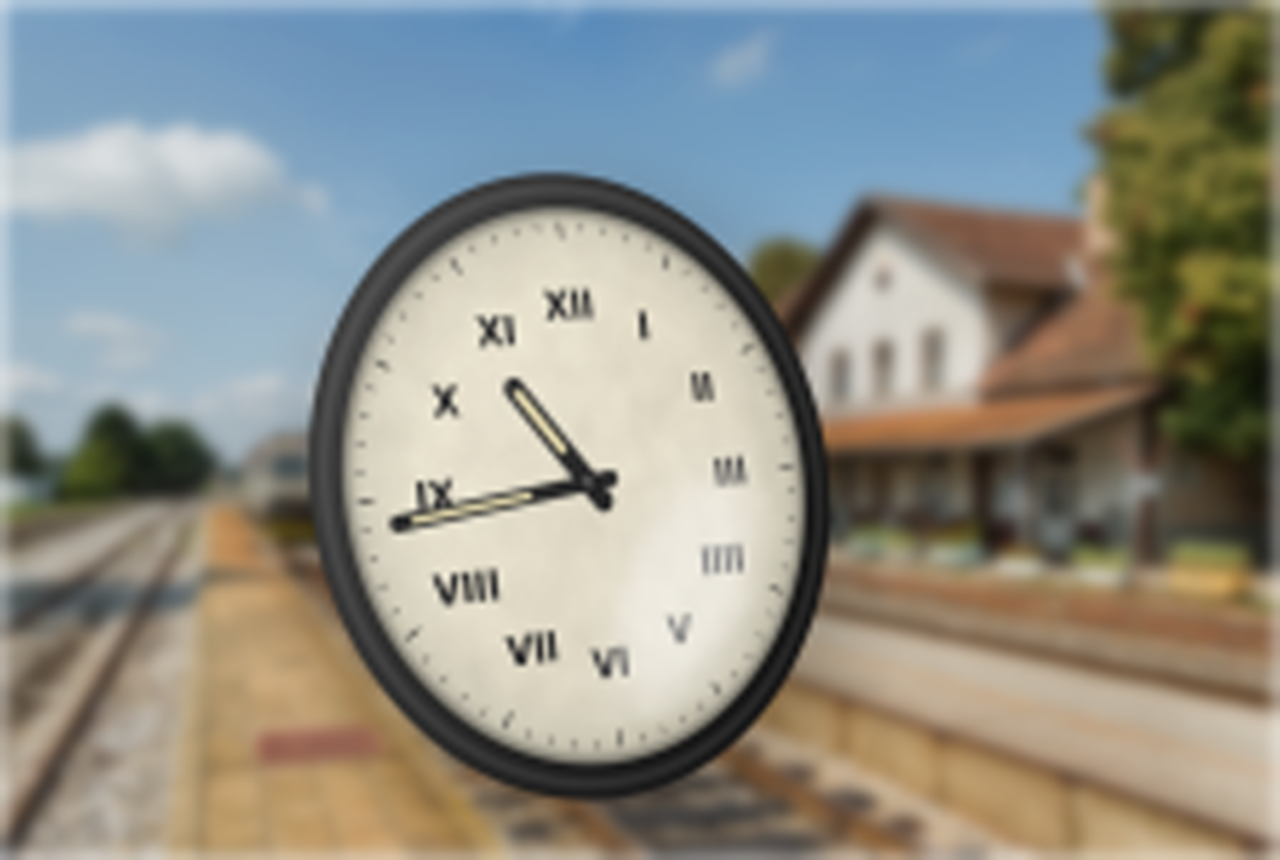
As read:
10:44
